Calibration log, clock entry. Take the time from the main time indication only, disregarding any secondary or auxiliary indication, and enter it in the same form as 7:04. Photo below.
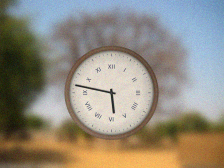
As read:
5:47
